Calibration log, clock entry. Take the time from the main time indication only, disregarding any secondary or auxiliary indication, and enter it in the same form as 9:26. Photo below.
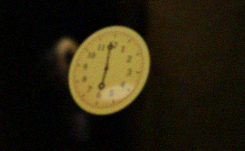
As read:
5:59
